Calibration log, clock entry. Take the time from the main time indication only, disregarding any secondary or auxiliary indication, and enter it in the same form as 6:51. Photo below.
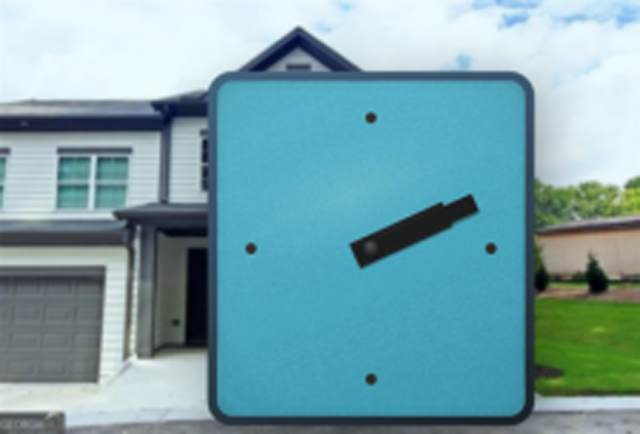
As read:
2:11
